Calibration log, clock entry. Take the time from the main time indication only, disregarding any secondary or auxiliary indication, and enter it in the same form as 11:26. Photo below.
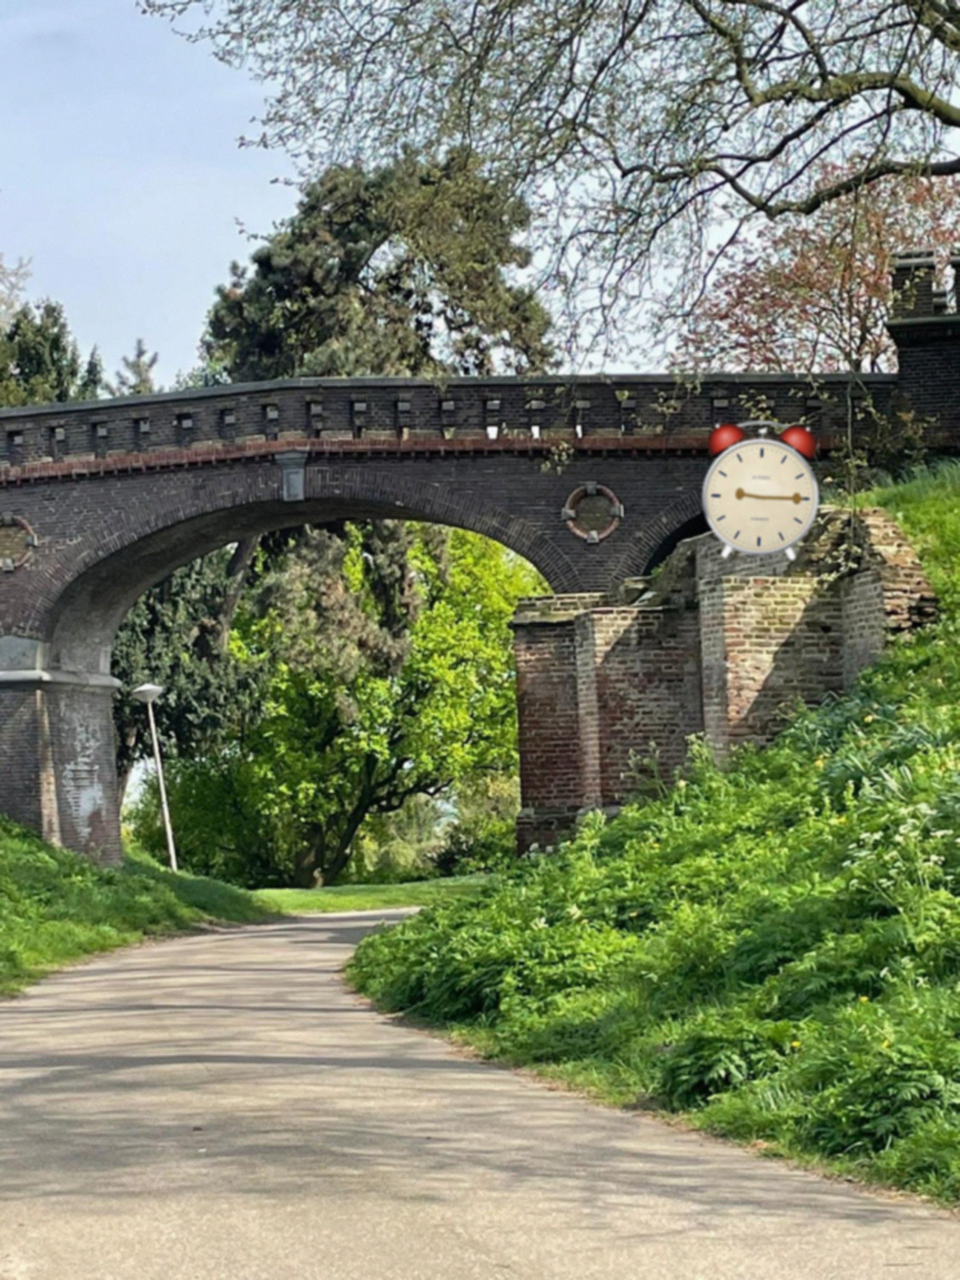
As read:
9:15
